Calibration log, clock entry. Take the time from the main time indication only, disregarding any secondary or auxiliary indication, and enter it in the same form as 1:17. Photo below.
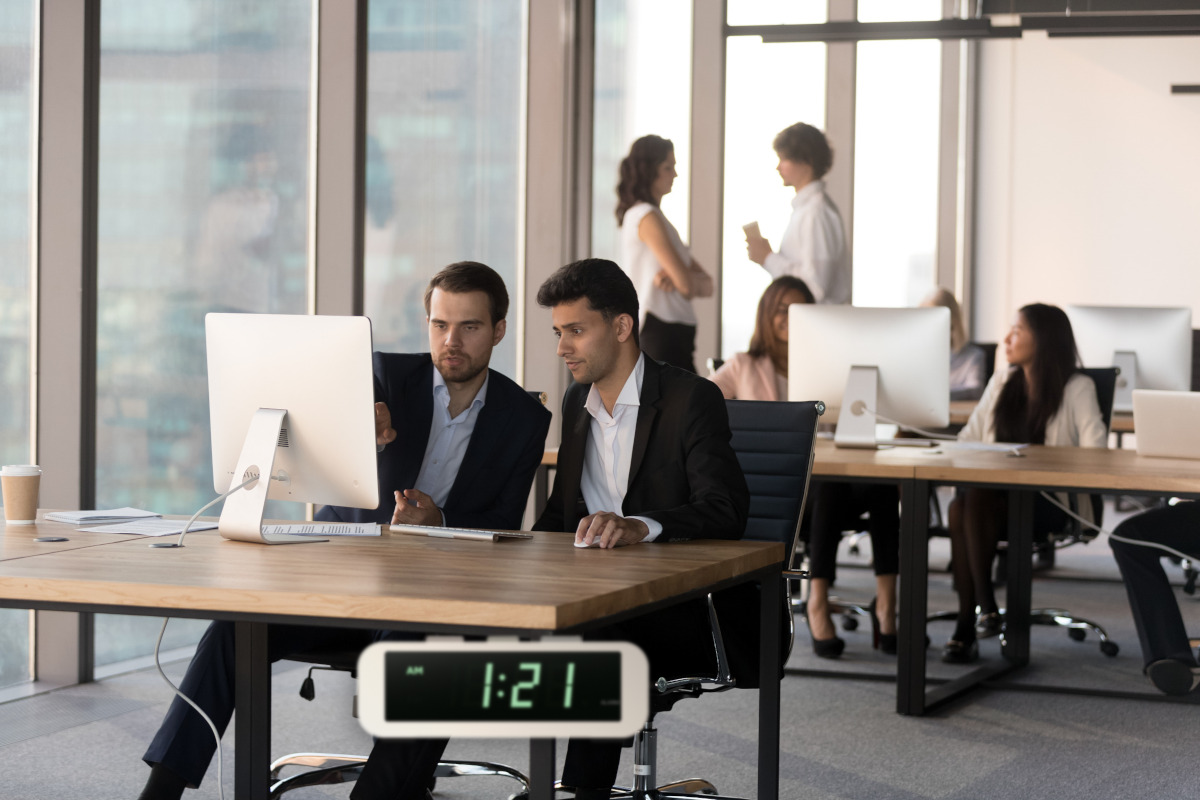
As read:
1:21
